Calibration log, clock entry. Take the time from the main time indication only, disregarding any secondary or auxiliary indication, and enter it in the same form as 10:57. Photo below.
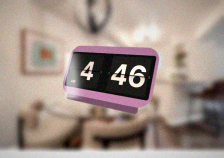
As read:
4:46
